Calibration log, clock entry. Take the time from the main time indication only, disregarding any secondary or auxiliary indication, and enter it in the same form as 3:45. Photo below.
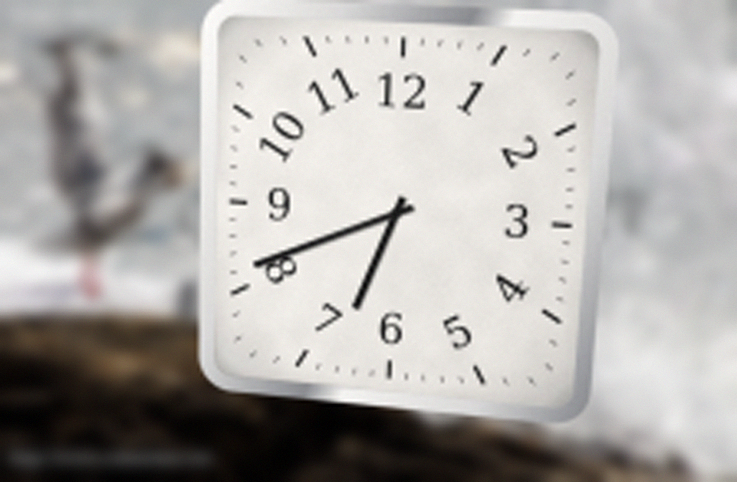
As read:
6:41
